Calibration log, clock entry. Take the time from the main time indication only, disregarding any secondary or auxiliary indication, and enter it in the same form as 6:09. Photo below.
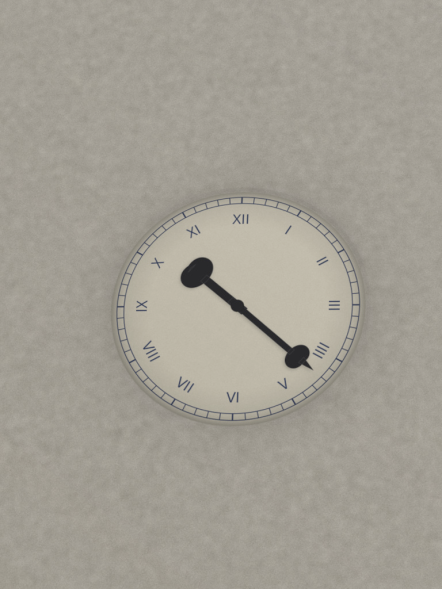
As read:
10:22
